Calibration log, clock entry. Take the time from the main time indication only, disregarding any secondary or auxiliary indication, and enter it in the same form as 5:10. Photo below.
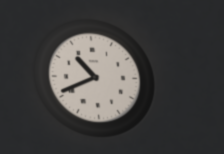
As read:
10:41
